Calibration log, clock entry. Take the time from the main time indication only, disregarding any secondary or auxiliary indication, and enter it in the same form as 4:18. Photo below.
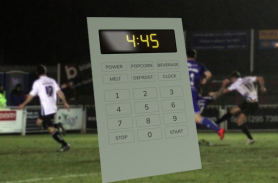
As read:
4:45
